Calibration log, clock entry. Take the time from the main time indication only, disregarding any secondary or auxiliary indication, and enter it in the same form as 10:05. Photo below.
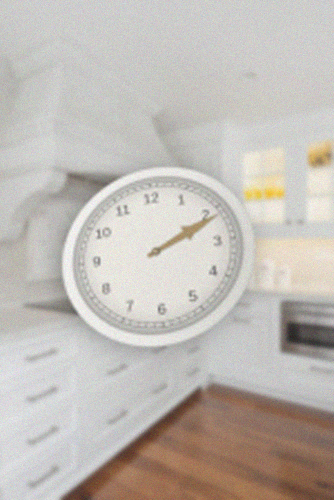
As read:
2:11
